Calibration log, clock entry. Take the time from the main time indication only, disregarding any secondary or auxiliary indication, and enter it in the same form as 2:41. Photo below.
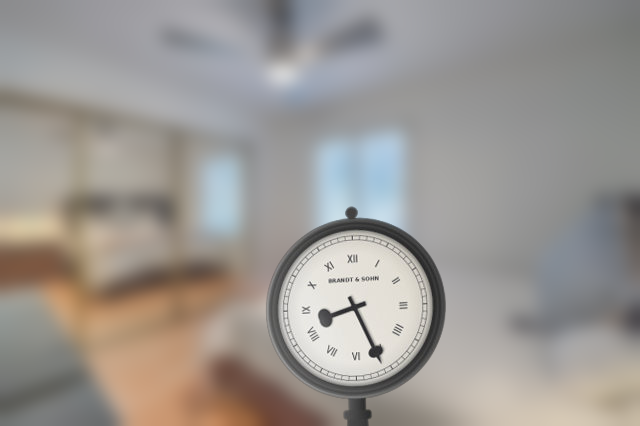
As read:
8:26
